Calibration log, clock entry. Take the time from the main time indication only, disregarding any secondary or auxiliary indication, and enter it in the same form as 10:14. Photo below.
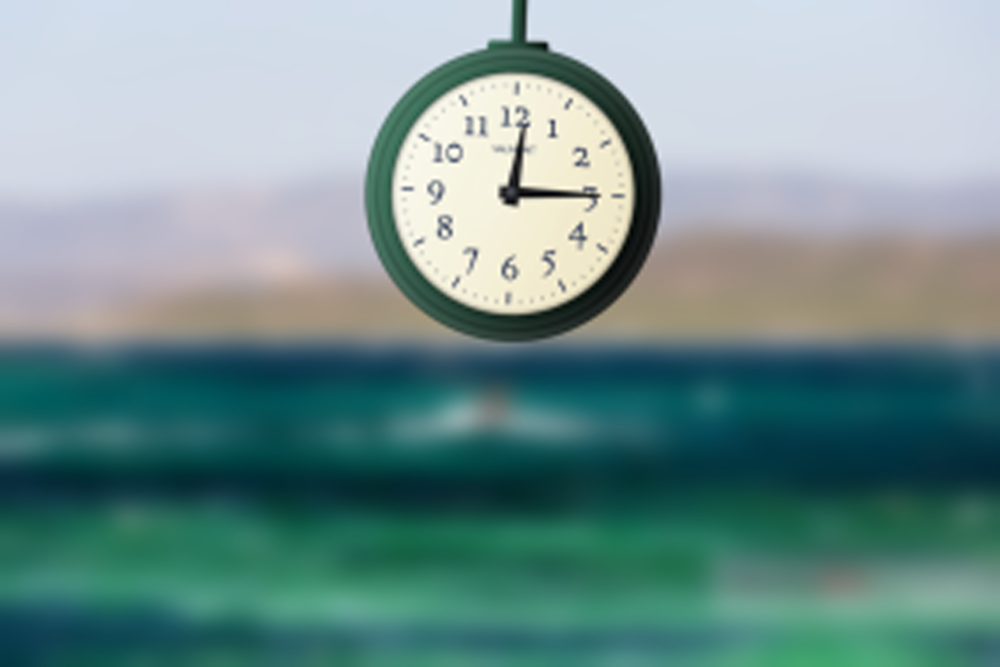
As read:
12:15
